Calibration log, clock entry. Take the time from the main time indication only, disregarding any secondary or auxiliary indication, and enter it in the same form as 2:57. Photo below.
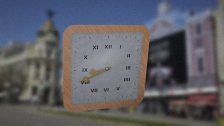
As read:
8:41
